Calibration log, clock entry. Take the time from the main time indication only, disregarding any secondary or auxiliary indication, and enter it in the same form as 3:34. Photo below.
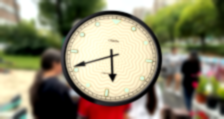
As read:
5:41
